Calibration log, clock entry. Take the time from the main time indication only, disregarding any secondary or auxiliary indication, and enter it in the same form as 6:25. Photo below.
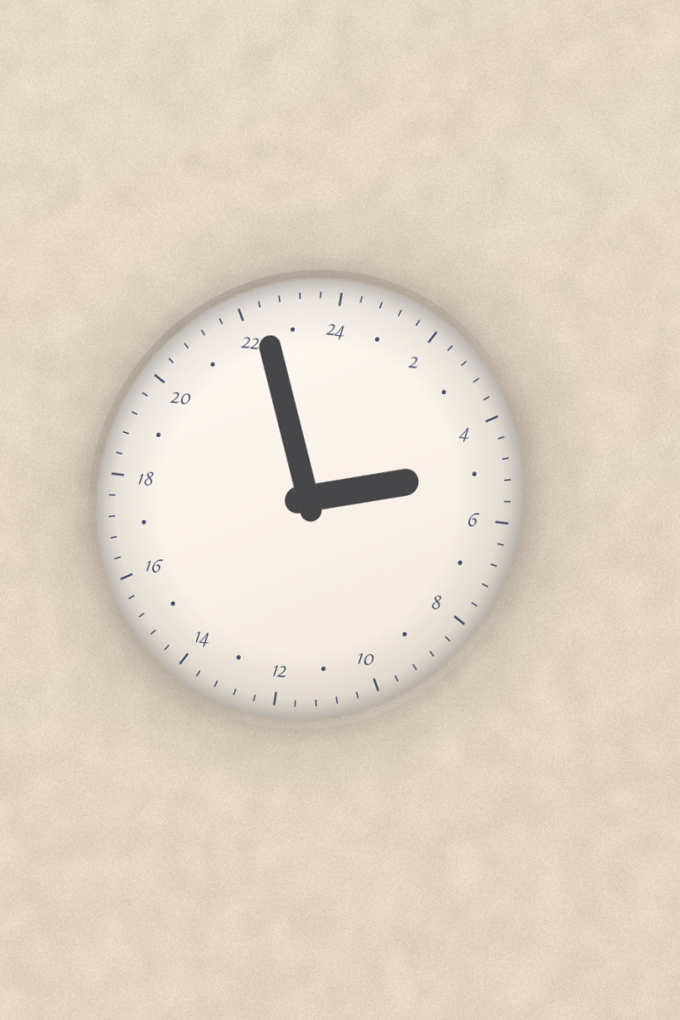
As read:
4:56
